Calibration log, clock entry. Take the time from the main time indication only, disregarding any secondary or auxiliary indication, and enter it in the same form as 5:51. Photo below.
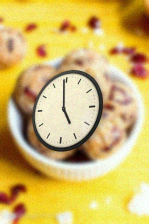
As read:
4:59
